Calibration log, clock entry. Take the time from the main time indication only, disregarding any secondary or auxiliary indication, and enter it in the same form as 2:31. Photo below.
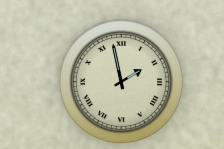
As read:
1:58
